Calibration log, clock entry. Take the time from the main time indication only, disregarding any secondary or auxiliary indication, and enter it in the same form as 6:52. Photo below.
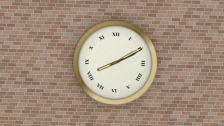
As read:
8:10
